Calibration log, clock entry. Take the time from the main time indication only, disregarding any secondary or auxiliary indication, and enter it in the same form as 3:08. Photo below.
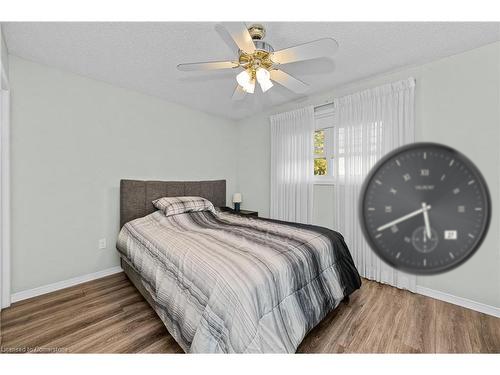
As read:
5:41
